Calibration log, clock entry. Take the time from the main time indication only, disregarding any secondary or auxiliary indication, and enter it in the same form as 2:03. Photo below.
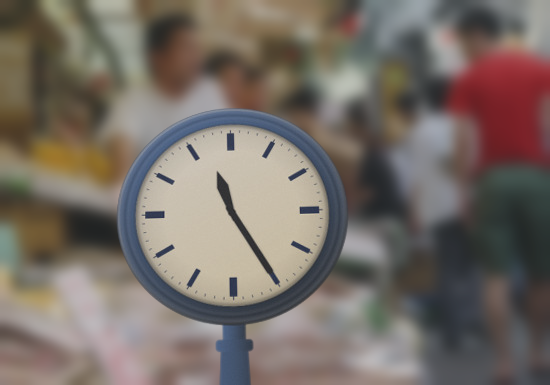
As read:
11:25
